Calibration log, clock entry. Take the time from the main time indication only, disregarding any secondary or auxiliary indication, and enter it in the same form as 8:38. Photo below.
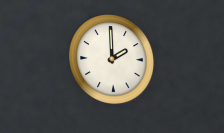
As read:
2:00
